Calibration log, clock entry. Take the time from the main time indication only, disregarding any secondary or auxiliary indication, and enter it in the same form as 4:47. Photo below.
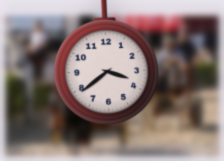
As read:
3:39
